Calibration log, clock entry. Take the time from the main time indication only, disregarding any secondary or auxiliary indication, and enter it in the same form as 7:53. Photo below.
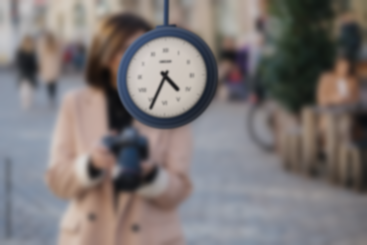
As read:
4:34
